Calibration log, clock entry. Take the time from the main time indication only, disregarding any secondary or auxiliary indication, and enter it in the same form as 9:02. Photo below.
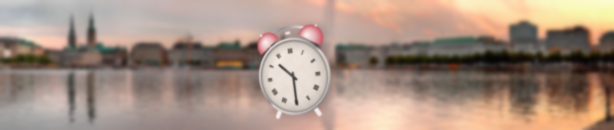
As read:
10:30
